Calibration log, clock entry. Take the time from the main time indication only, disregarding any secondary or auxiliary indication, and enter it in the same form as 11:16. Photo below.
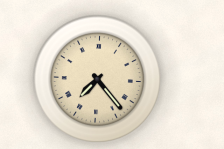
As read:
7:23
